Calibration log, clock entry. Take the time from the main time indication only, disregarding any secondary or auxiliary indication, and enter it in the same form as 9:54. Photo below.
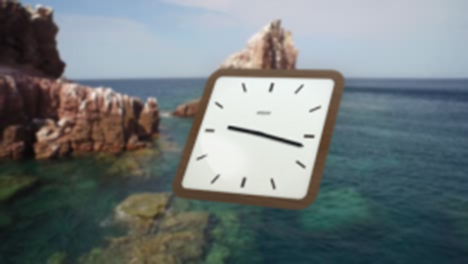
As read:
9:17
